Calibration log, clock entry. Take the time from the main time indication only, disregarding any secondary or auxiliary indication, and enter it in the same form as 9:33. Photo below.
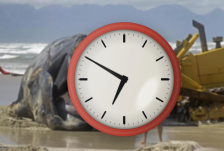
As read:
6:50
